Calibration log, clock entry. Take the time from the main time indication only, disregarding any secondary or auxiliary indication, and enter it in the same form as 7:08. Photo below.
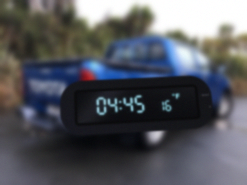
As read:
4:45
